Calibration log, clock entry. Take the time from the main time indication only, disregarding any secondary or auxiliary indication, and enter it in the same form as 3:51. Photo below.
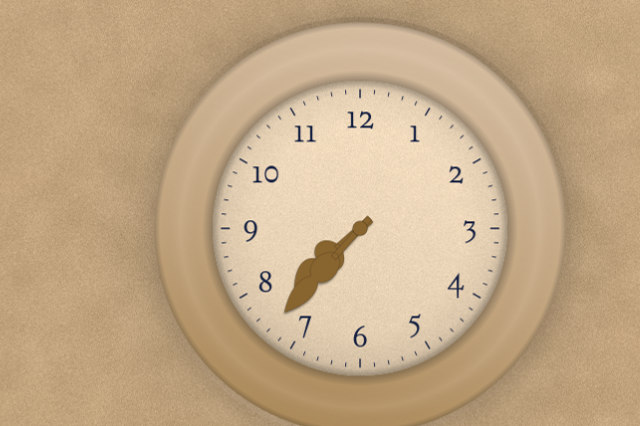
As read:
7:37
